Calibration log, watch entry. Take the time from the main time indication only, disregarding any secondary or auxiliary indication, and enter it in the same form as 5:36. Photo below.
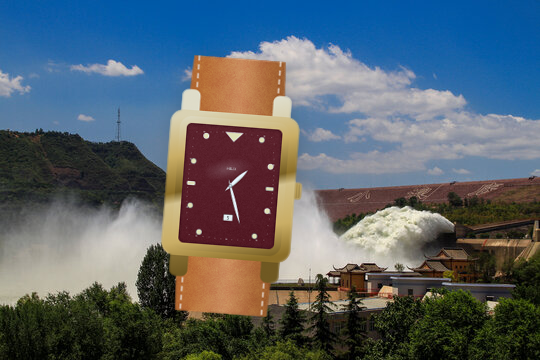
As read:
1:27
